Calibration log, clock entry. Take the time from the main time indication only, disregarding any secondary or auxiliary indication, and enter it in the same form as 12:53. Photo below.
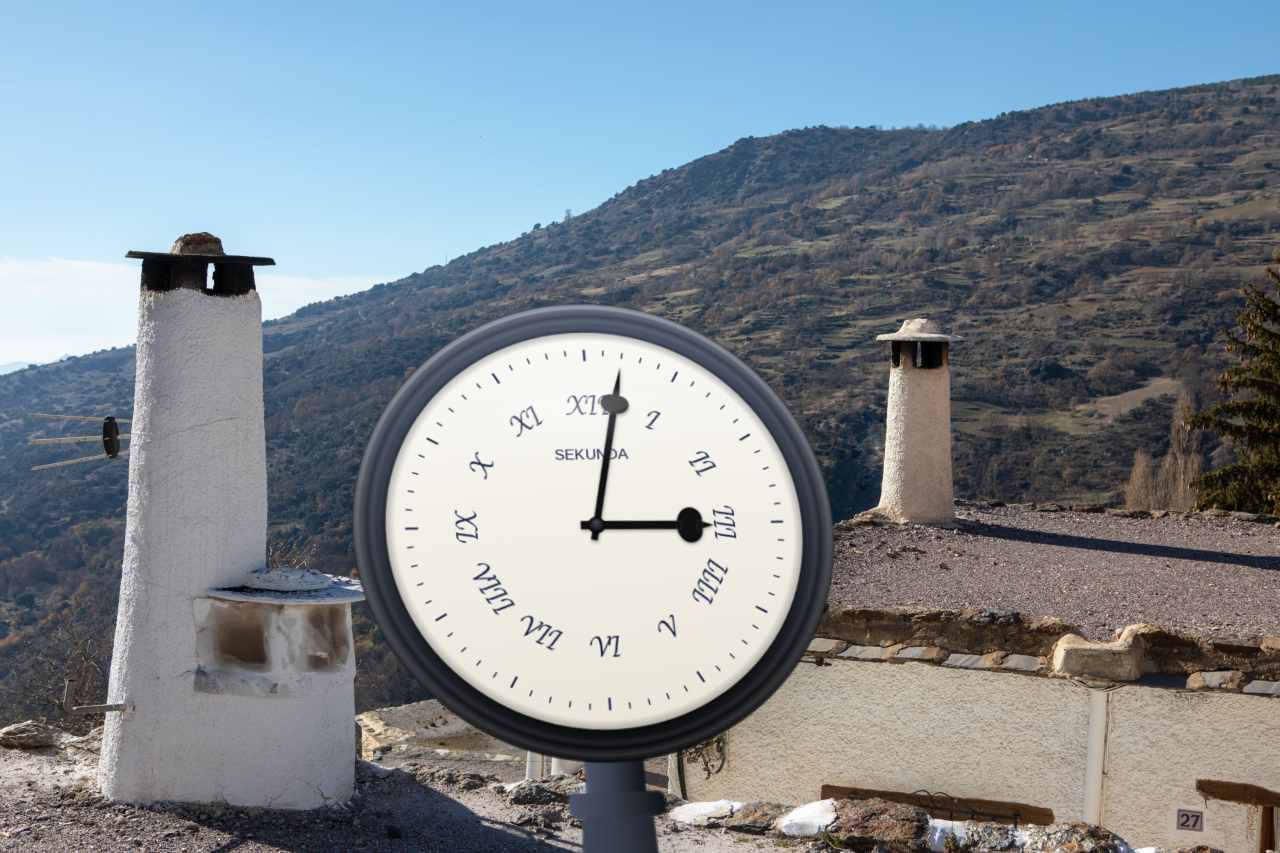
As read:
3:02
